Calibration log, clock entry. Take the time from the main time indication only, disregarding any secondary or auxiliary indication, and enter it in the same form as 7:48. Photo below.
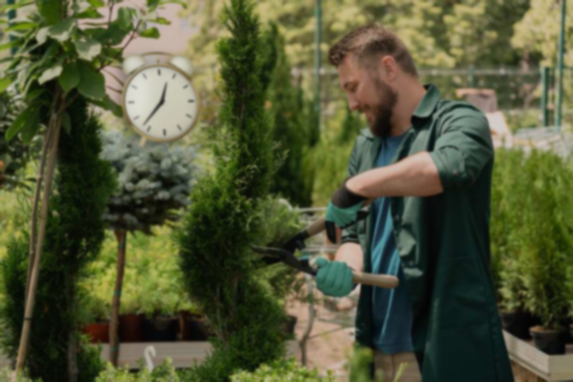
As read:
12:37
